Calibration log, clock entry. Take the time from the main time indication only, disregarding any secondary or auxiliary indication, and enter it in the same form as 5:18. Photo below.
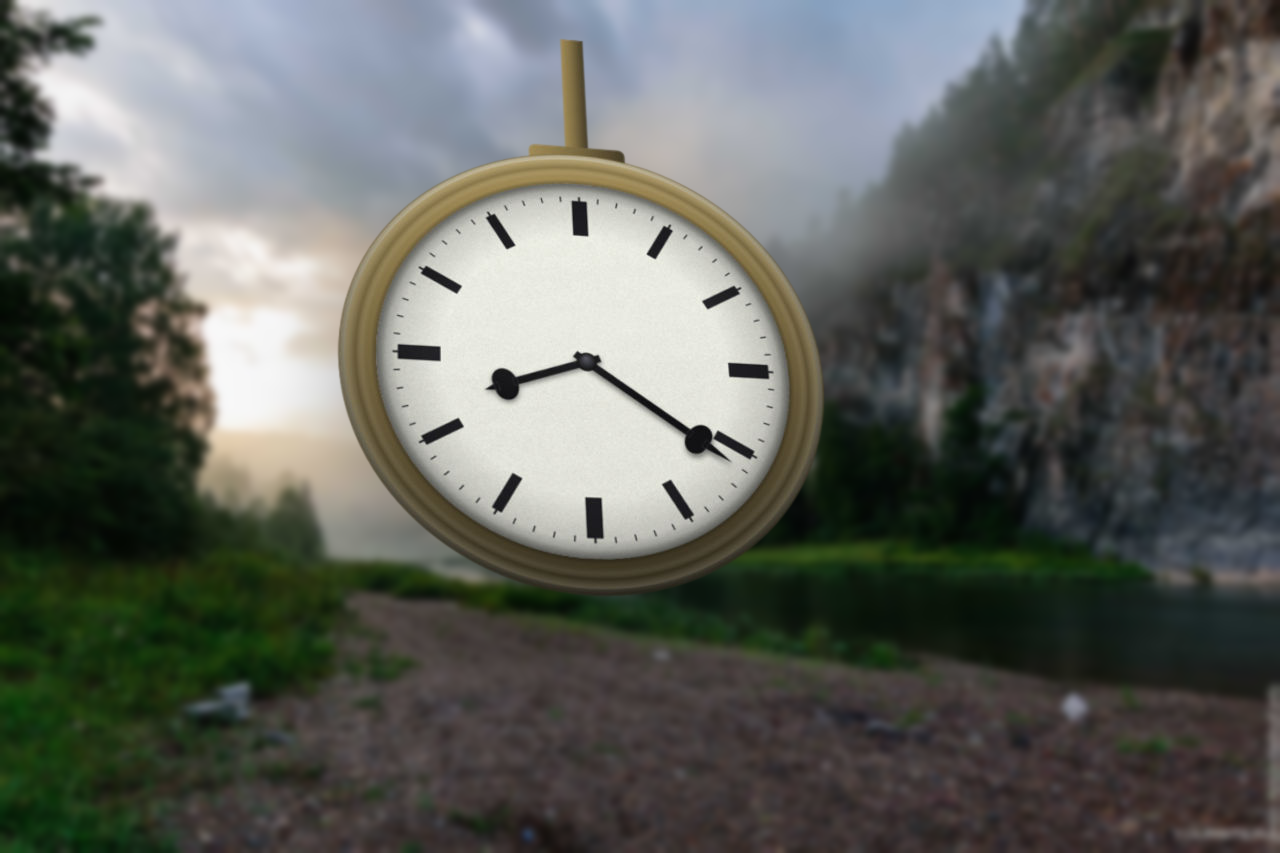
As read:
8:21
